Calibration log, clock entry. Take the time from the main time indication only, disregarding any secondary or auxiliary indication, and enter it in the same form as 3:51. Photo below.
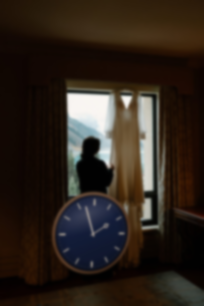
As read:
1:57
